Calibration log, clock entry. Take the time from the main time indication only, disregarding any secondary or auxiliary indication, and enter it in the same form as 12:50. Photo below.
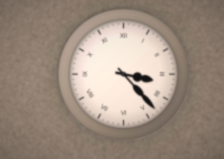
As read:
3:23
